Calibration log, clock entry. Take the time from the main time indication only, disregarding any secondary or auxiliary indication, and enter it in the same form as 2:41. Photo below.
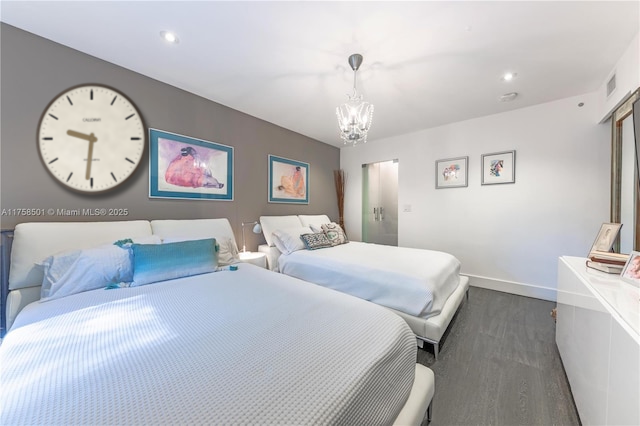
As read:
9:31
